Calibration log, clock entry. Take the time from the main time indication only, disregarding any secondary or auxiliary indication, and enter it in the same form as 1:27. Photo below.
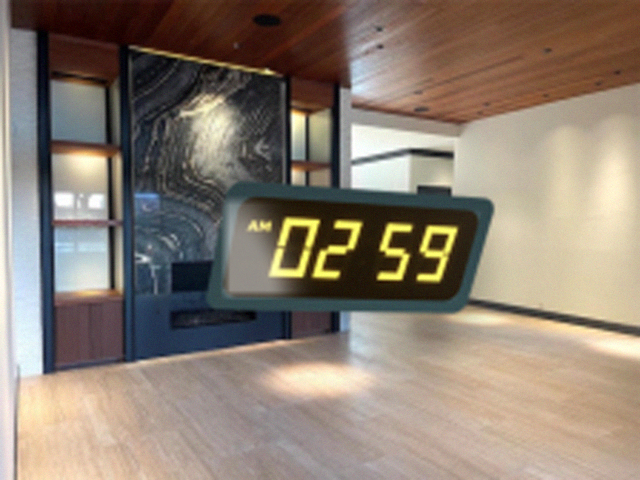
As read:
2:59
